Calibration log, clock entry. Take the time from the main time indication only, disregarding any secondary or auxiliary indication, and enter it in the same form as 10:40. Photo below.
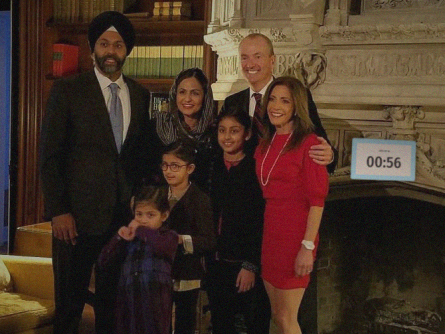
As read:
0:56
